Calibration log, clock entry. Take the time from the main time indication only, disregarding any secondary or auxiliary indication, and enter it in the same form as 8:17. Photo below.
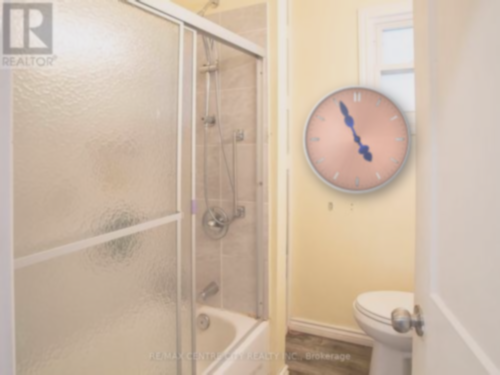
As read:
4:56
